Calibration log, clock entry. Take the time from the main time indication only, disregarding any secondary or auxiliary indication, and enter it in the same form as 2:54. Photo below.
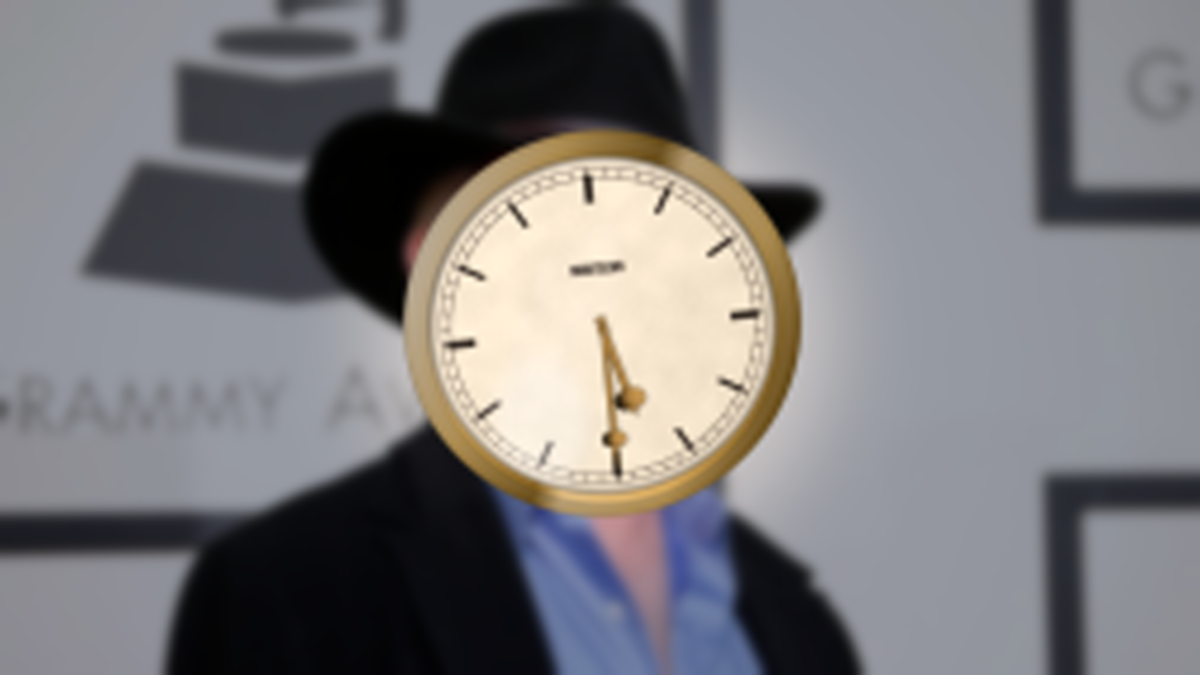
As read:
5:30
